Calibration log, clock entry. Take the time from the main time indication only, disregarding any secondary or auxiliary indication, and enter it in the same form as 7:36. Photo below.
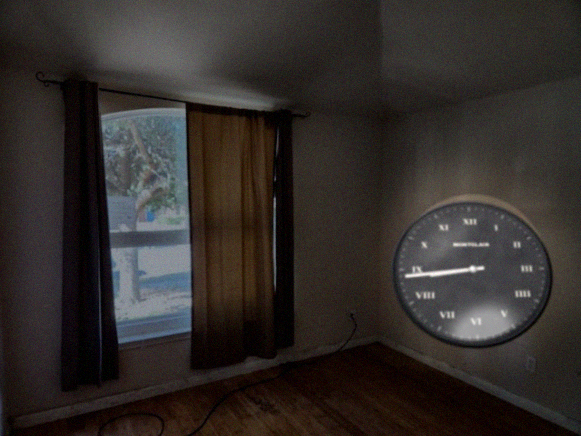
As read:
8:44
